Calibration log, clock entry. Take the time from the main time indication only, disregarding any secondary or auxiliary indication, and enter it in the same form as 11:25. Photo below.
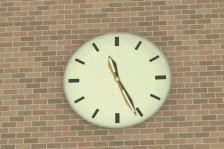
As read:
11:26
